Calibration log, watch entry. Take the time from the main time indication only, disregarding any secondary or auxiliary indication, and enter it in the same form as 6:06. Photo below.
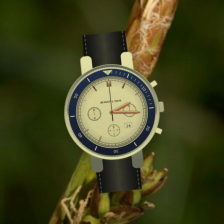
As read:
2:16
